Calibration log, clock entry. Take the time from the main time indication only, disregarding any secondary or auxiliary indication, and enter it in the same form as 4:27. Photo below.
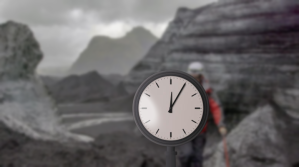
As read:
12:05
